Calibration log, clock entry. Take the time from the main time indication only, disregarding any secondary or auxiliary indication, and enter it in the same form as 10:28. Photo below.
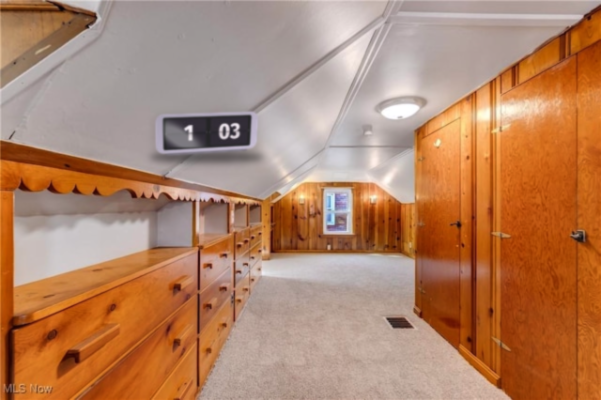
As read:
1:03
